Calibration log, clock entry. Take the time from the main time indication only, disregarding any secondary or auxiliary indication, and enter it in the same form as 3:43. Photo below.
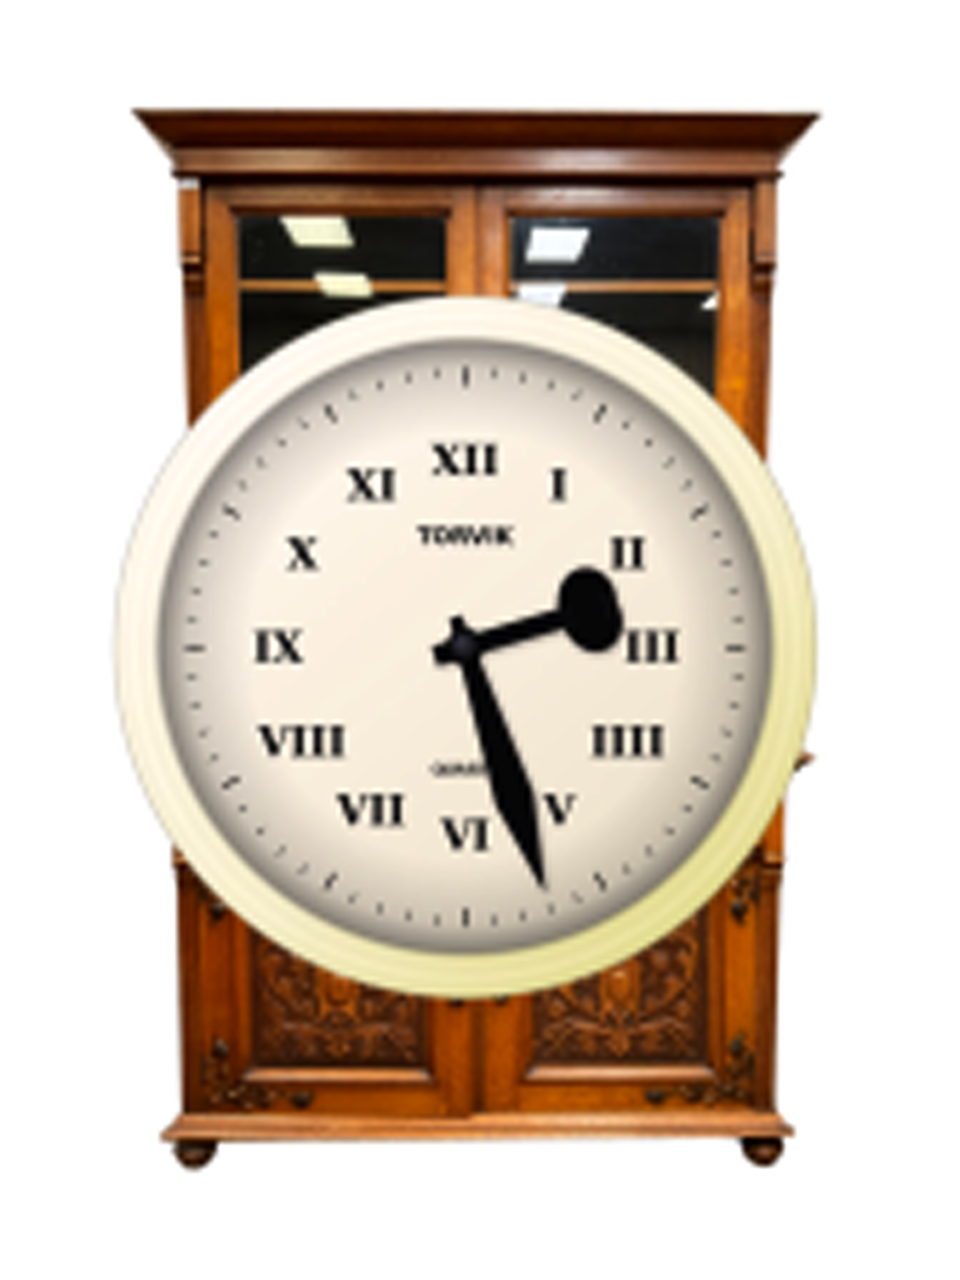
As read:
2:27
